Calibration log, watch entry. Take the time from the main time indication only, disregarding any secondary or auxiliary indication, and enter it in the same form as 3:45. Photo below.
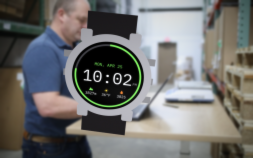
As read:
10:02
